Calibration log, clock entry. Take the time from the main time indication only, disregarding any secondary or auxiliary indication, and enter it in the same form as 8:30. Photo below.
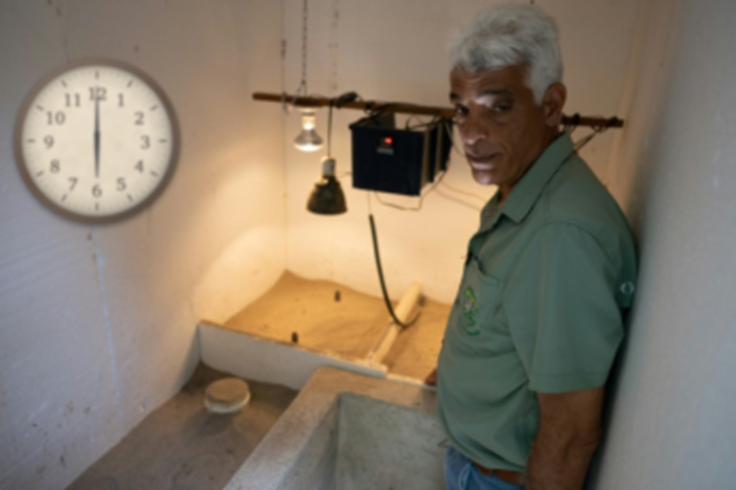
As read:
6:00
